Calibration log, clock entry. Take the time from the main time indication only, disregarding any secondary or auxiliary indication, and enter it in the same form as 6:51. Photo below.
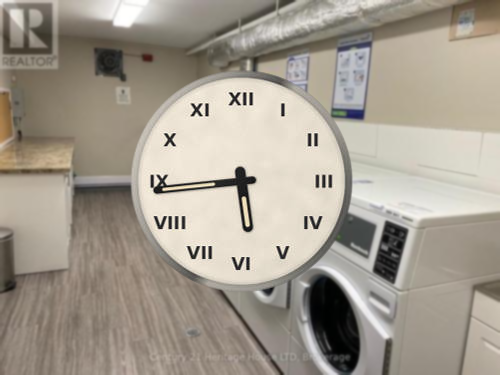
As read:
5:44
